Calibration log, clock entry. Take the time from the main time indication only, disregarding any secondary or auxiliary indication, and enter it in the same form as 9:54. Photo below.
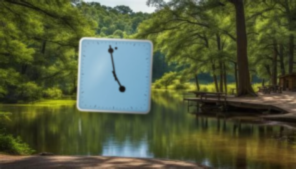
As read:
4:58
